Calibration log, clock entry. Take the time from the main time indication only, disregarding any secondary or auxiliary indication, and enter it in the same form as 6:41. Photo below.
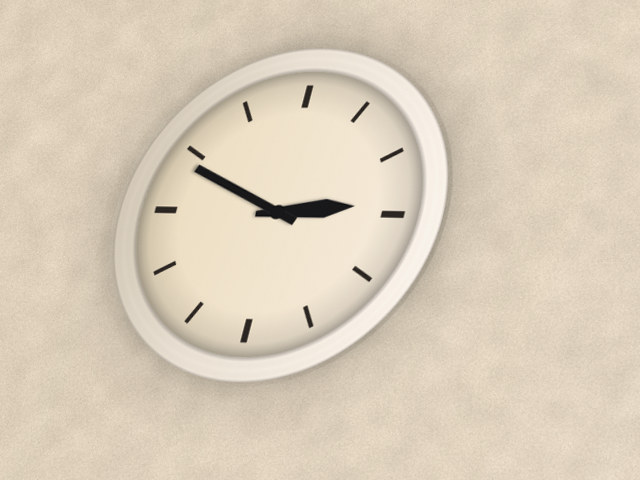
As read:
2:49
